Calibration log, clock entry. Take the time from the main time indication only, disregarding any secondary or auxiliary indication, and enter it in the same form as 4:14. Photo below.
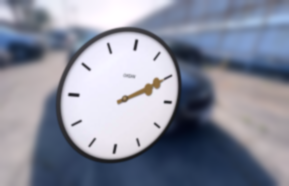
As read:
2:10
